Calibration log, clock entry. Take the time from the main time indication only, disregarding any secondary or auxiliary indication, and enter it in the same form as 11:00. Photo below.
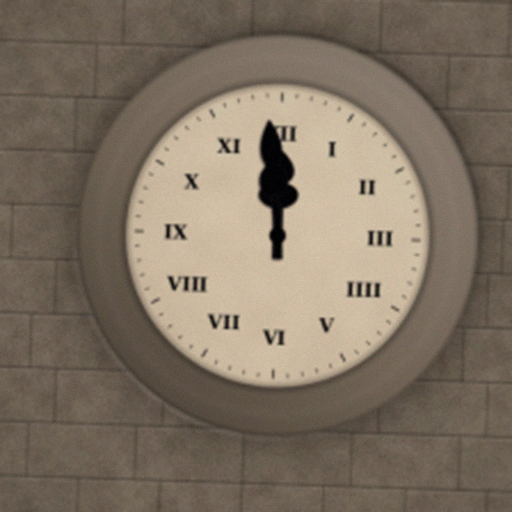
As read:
11:59
